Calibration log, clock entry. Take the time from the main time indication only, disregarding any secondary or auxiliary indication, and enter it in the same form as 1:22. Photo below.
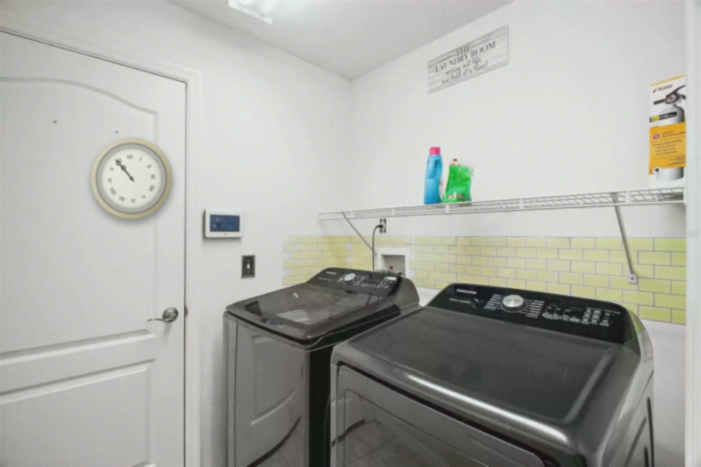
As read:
10:54
